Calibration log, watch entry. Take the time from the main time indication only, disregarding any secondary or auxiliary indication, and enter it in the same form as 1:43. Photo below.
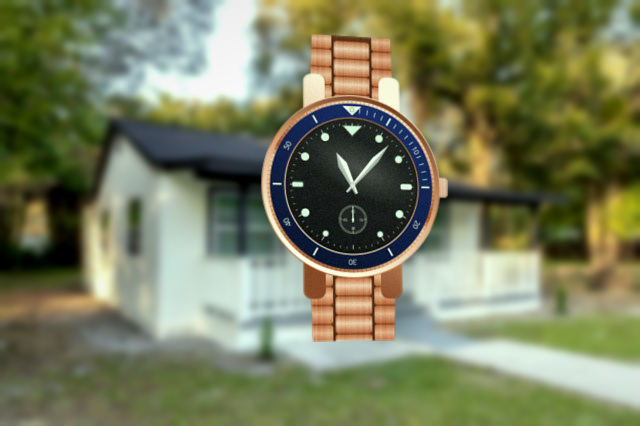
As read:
11:07
